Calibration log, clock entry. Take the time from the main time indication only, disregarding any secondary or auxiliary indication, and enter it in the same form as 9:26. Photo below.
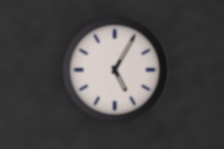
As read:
5:05
